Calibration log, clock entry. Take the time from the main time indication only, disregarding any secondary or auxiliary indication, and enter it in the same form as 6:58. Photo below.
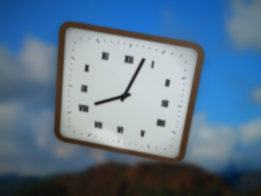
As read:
8:03
